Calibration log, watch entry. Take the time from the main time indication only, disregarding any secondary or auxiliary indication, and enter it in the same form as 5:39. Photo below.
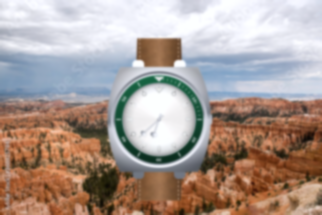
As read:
6:38
